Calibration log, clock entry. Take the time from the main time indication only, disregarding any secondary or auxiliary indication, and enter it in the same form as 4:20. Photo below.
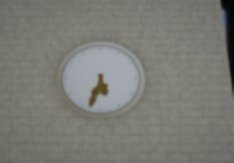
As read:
5:33
